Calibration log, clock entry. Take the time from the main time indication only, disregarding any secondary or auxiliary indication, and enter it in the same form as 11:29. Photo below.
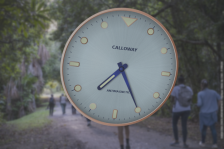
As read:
7:25
